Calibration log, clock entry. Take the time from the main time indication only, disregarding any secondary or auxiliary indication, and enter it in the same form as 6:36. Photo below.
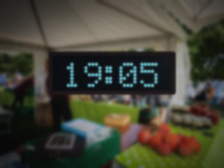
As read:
19:05
